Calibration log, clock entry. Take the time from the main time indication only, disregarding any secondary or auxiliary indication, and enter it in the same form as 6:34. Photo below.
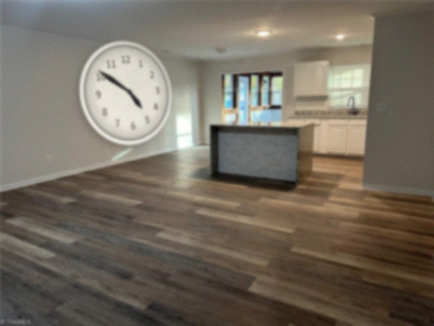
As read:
4:51
